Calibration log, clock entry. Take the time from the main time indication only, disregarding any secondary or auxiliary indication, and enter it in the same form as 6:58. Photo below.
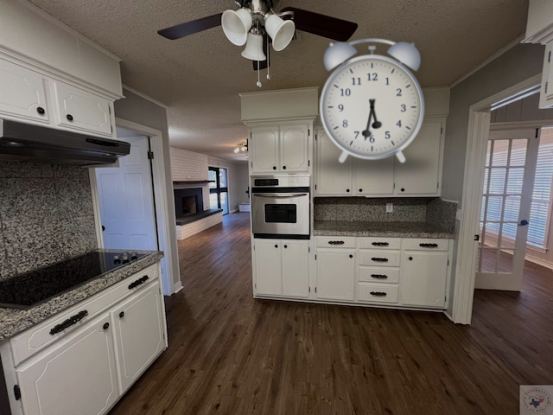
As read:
5:32
